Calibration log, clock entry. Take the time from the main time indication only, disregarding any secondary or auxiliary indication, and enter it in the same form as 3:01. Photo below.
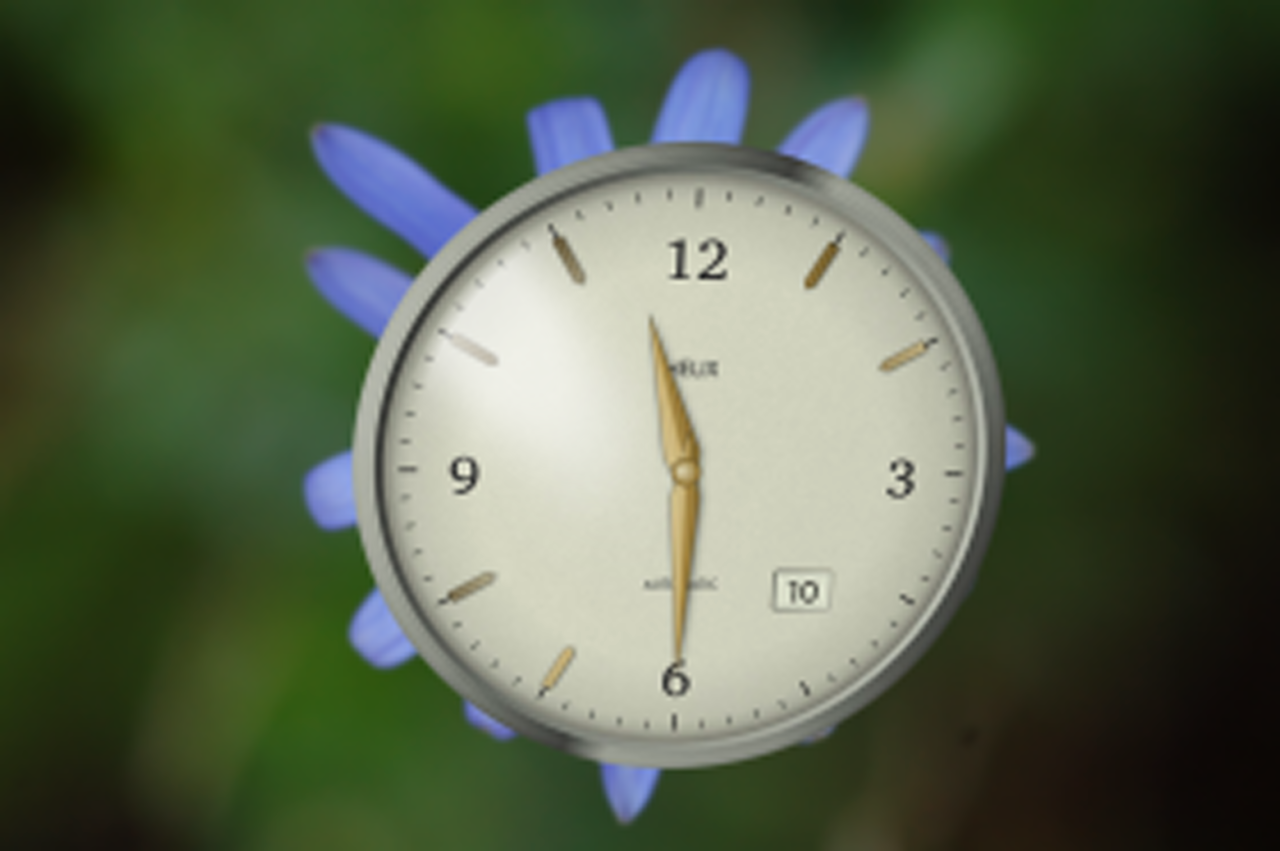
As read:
11:30
